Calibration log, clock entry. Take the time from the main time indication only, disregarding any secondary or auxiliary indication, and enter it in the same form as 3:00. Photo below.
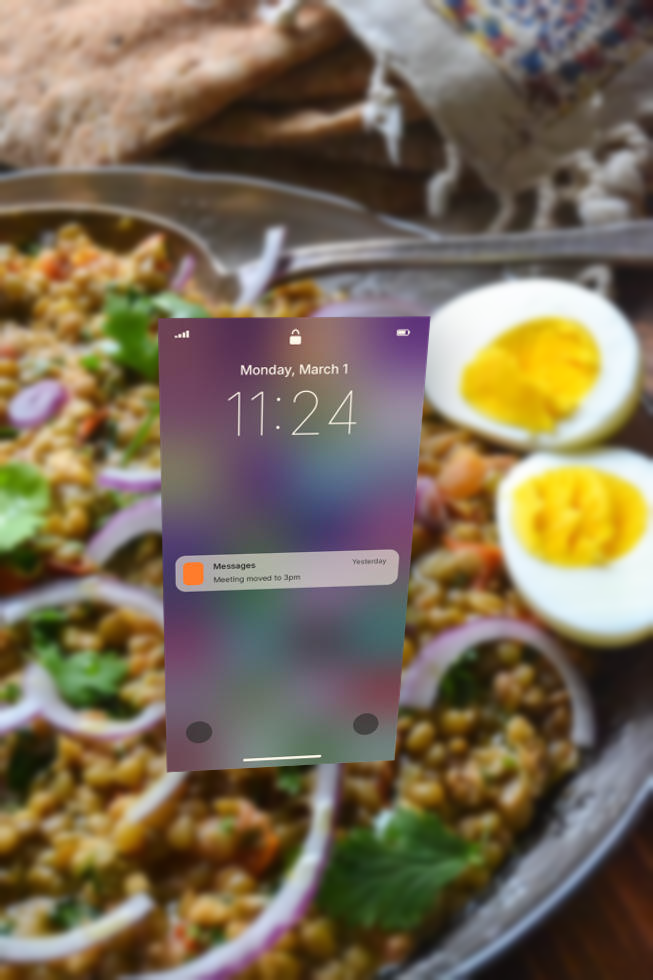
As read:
11:24
